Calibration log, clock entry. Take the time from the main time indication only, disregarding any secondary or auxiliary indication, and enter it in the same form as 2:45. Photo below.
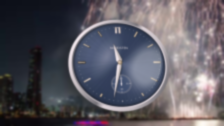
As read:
11:32
